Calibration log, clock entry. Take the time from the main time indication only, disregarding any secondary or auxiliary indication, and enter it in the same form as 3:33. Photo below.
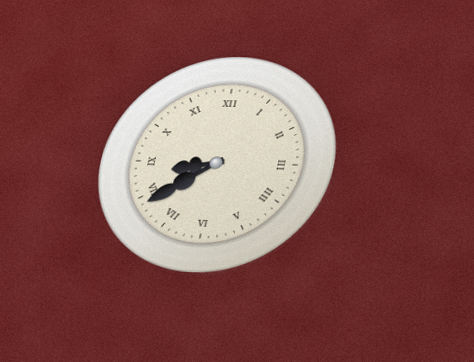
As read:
8:39
